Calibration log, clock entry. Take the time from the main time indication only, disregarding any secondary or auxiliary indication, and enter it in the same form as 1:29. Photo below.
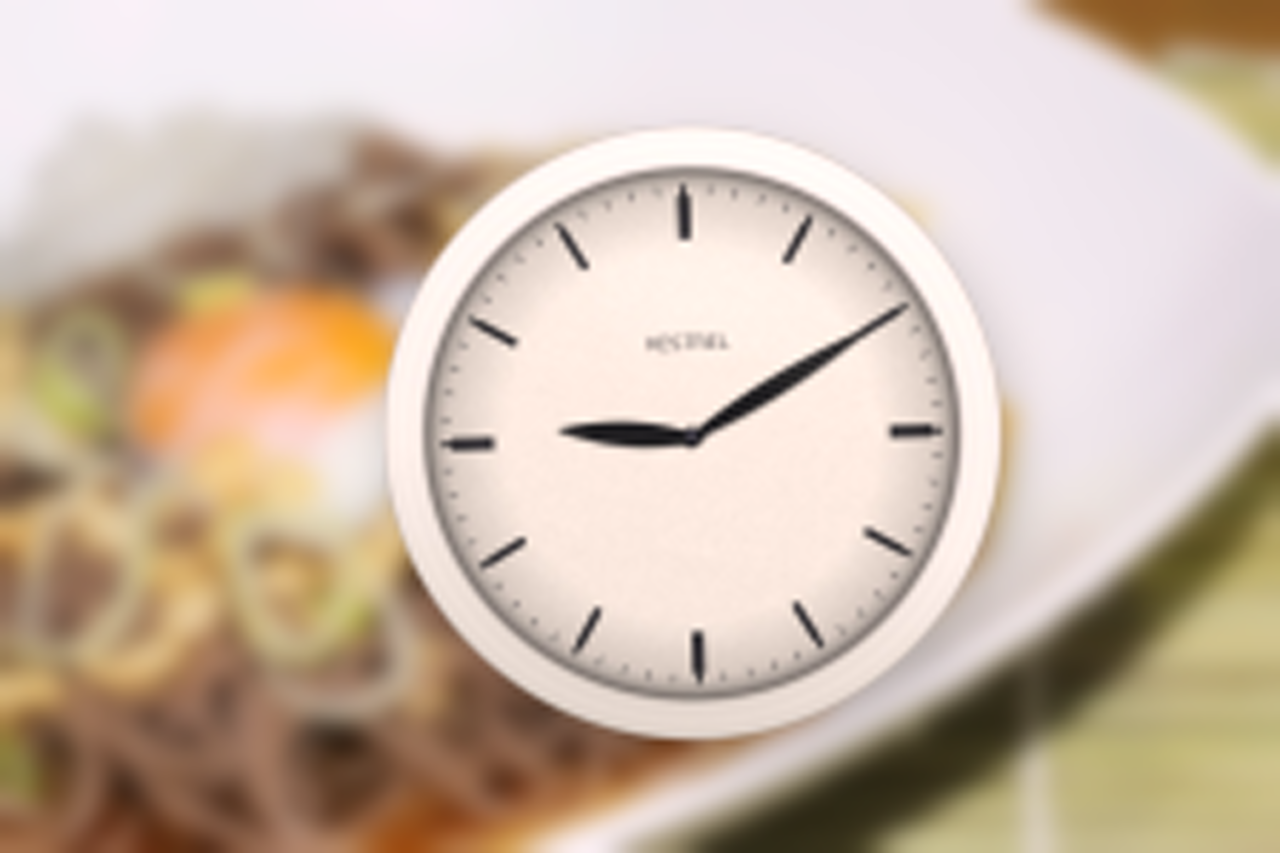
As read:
9:10
